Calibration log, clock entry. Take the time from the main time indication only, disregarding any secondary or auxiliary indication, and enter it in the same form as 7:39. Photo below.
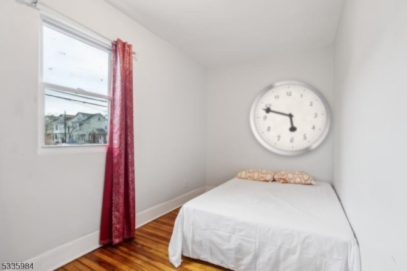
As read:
5:48
